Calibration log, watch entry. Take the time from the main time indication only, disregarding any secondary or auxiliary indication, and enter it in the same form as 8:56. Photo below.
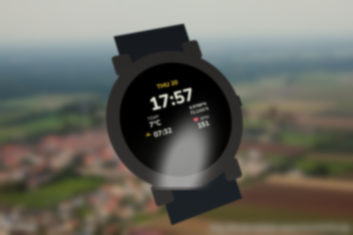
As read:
17:57
